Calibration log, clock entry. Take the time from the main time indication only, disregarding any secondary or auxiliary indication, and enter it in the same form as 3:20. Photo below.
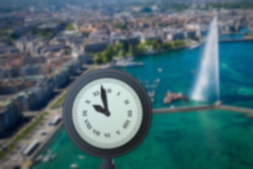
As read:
9:58
